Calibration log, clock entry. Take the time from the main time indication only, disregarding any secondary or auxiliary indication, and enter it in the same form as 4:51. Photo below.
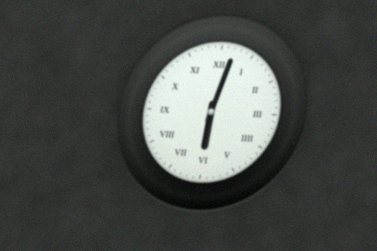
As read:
6:02
